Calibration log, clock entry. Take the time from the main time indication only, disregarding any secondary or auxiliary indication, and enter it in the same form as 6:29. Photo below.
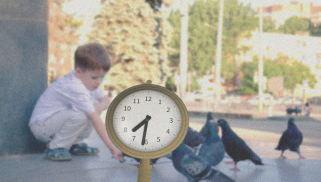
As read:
7:31
